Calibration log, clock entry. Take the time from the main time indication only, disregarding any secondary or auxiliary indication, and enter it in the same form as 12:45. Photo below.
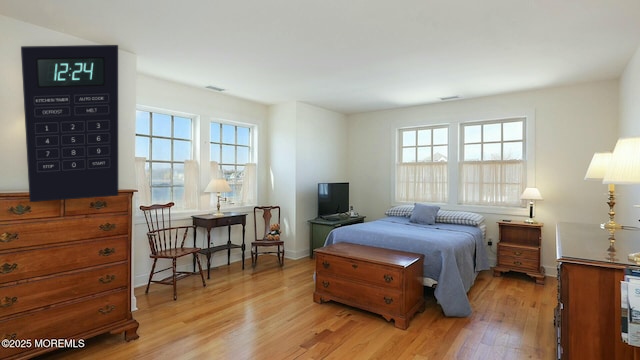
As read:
12:24
